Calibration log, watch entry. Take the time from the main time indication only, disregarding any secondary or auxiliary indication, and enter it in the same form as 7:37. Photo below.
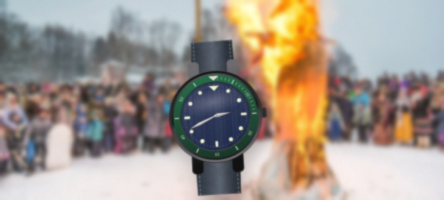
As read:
2:41
